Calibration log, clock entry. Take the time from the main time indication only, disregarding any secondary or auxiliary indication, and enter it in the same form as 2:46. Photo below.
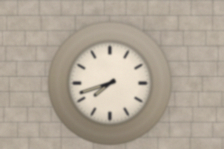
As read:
7:42
